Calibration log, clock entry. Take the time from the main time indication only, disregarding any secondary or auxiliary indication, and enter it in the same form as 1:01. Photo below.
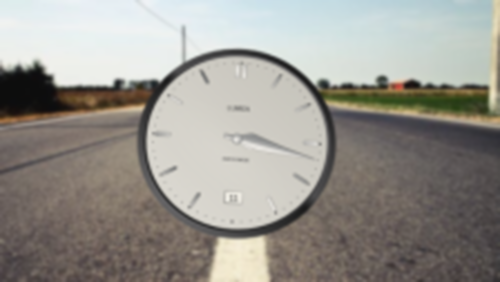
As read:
3:17
